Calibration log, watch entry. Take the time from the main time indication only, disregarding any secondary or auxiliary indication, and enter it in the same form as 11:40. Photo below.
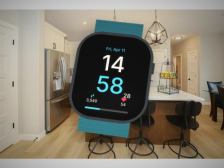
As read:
14:58
